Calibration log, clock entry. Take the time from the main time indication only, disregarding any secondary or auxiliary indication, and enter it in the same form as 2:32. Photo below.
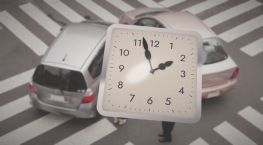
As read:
1:57
